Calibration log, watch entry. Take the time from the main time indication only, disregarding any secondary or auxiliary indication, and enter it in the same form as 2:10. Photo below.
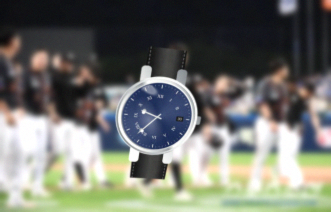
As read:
9:37
